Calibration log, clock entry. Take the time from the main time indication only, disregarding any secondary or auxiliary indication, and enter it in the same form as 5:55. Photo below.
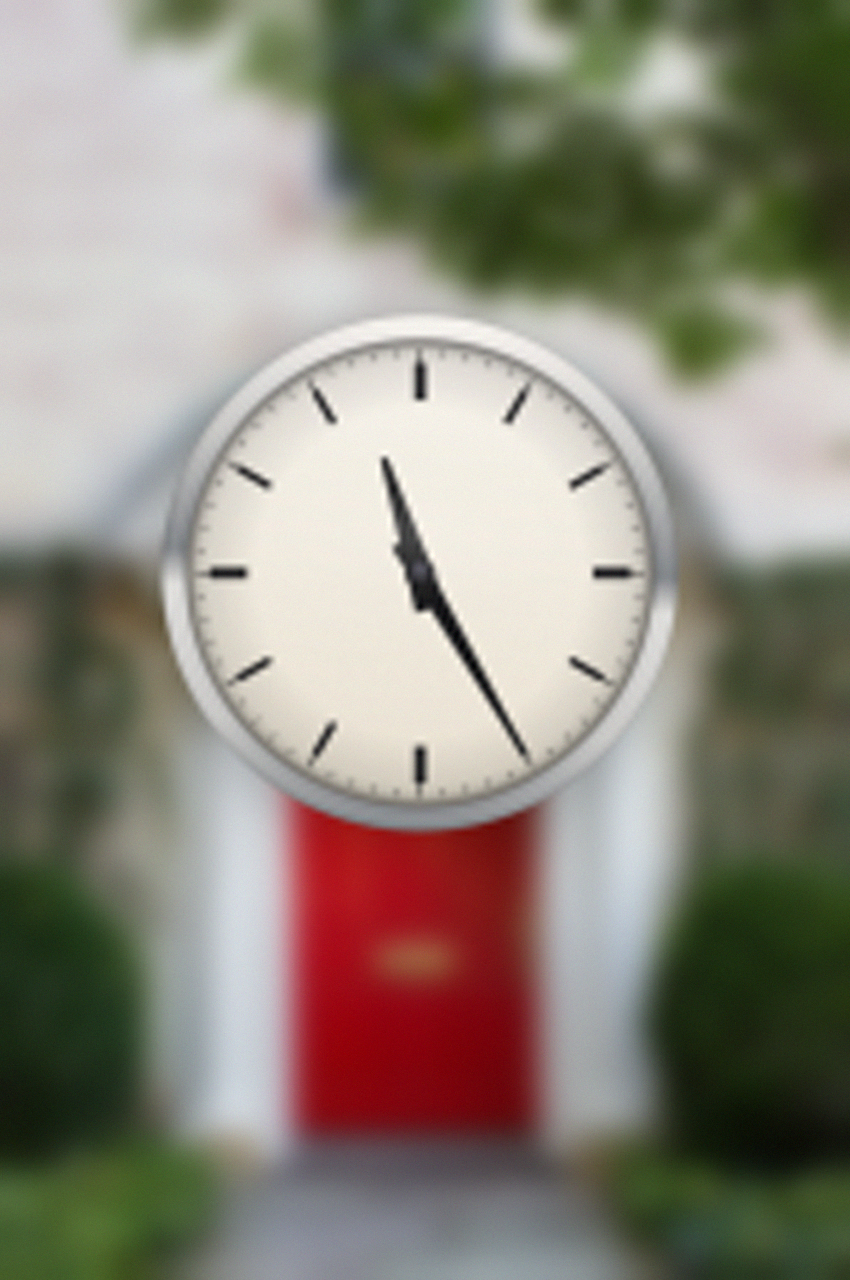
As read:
11:25
